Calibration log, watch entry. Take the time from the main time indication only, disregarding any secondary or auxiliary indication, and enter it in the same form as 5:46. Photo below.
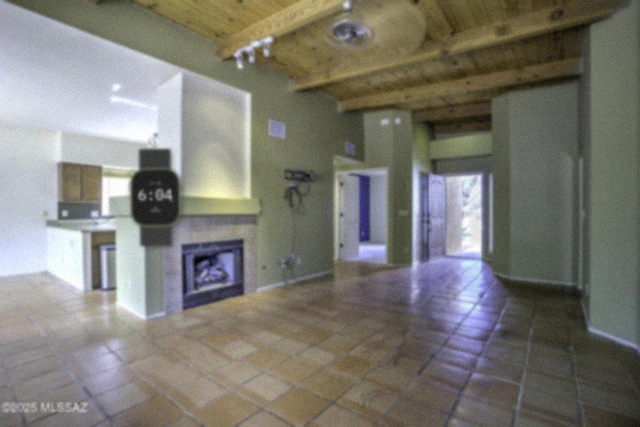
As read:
6:04
